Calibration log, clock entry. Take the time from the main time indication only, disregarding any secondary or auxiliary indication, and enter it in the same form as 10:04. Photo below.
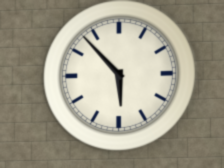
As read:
5:53
